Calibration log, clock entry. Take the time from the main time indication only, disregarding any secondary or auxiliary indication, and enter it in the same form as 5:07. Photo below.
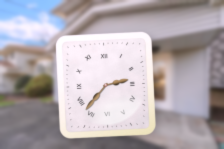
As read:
2:37
